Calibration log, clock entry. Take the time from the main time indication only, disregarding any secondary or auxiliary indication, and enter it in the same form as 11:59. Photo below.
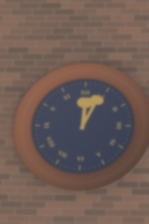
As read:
12:04
